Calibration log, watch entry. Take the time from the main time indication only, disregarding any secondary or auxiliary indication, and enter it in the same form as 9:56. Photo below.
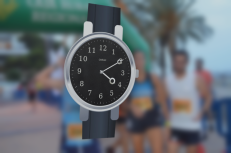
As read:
4:10
